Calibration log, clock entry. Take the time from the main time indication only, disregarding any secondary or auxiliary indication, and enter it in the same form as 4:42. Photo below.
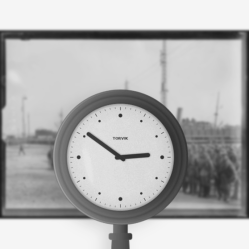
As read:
2:51
